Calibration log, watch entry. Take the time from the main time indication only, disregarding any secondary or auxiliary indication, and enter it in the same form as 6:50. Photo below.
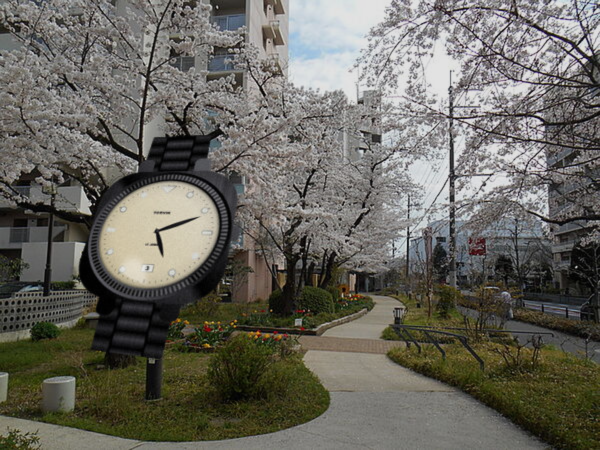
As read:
5:11
